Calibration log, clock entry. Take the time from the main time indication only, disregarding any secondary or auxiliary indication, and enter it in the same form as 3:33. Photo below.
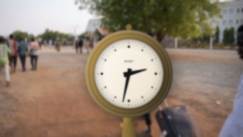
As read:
2:32
